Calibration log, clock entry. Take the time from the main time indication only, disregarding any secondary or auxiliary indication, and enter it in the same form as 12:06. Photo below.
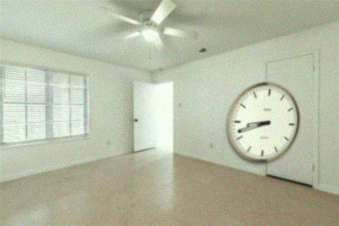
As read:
8:42
